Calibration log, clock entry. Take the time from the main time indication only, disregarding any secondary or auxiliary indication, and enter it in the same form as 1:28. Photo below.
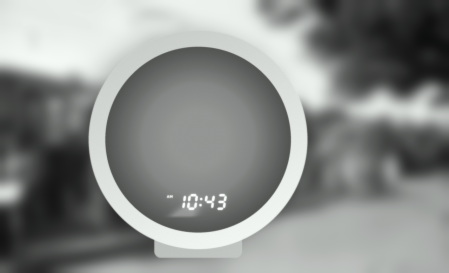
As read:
10:43
